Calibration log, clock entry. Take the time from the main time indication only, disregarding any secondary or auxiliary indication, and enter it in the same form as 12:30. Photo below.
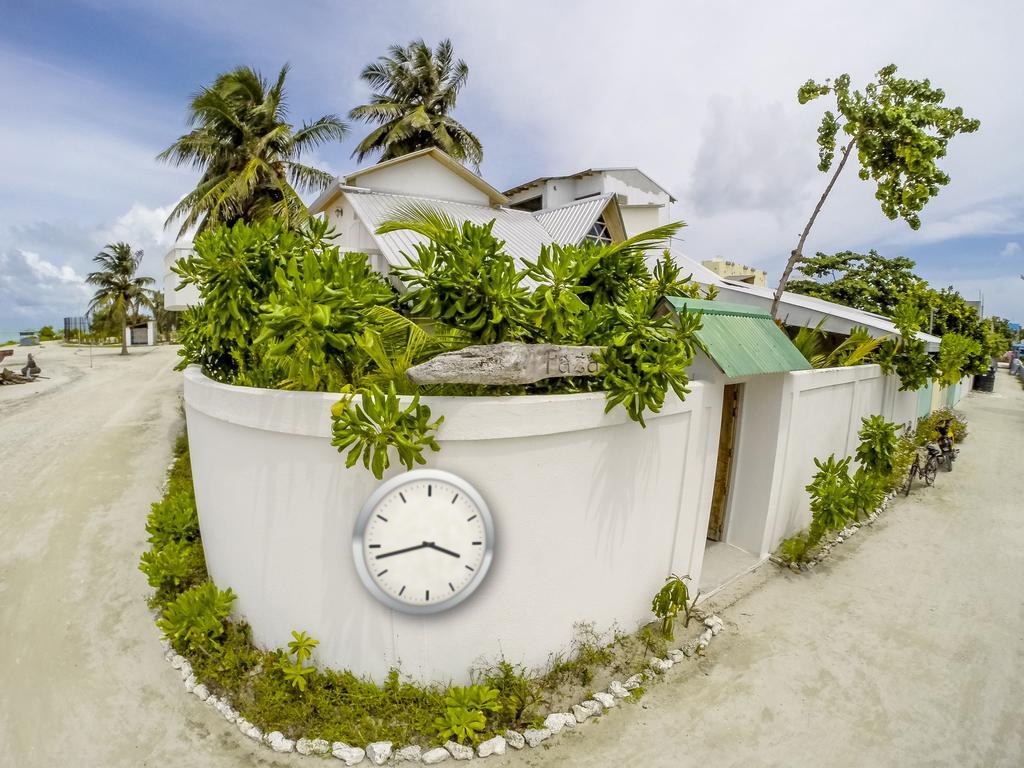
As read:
3:43
